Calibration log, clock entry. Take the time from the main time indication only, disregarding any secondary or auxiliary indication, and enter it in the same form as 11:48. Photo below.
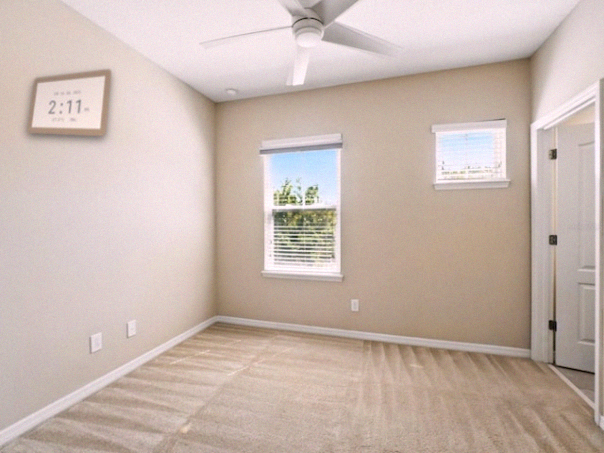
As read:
2:11
